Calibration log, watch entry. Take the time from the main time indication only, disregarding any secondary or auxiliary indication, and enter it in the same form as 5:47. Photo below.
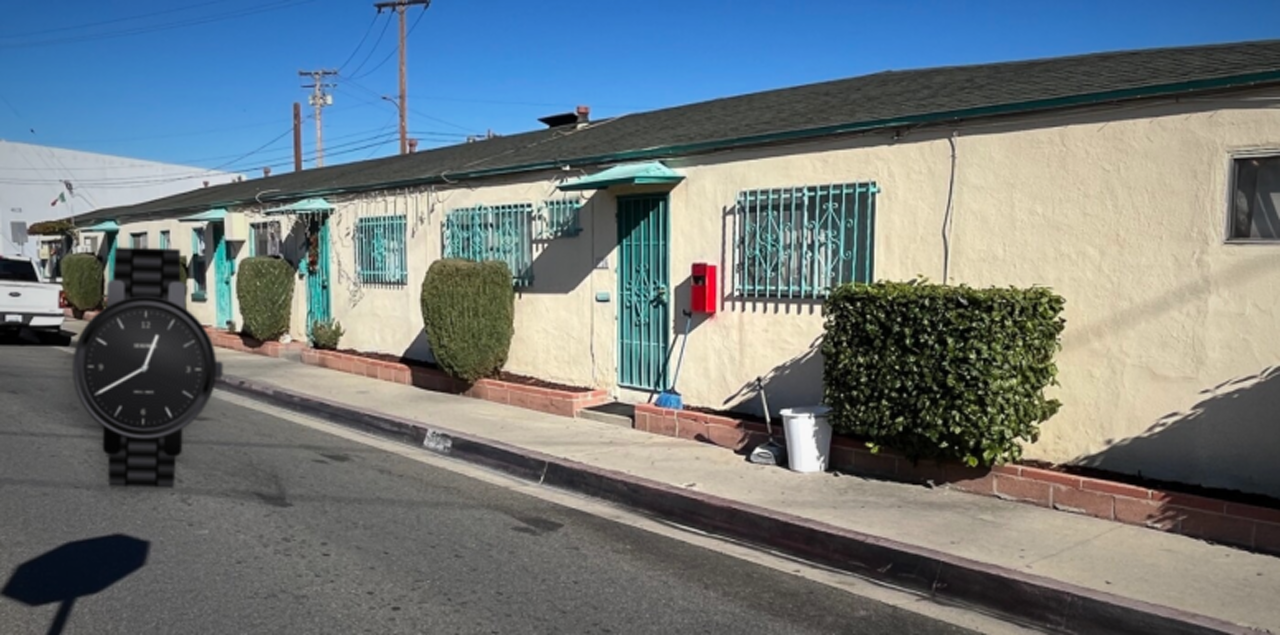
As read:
12:40
